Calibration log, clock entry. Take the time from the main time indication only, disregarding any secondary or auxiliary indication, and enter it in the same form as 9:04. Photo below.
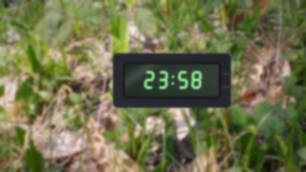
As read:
23:58
